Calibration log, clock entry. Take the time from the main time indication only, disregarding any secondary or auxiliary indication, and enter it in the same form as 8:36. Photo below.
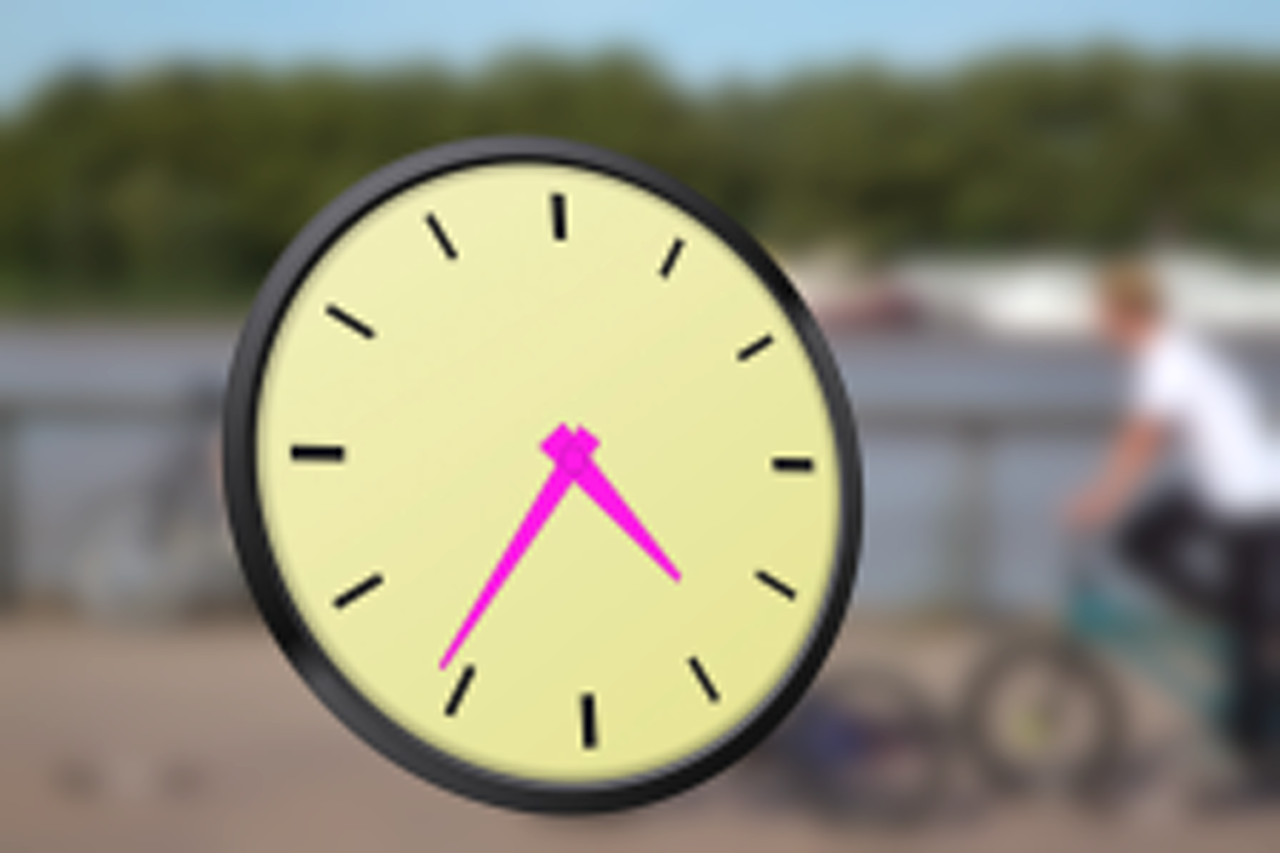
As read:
4:36
